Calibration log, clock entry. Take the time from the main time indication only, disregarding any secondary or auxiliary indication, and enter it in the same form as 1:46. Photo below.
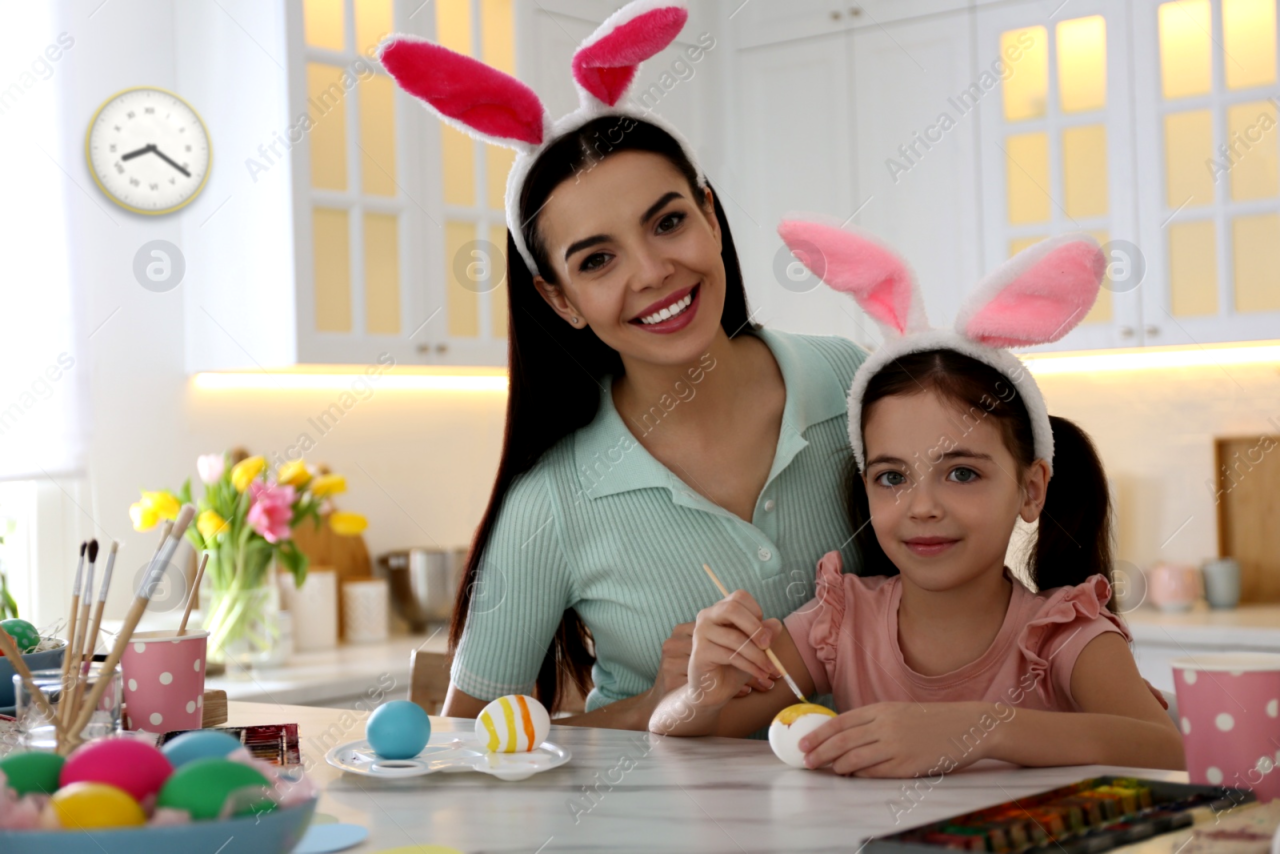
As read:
8:21
